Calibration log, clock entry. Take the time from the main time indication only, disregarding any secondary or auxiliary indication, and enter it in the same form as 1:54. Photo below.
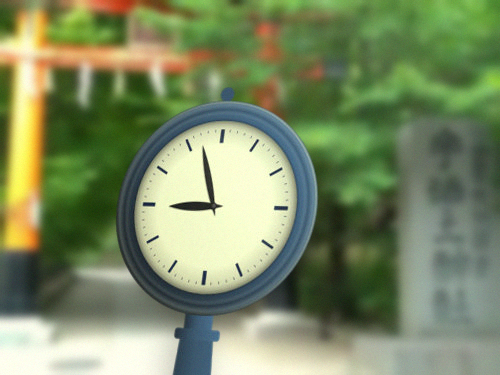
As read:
8:57
